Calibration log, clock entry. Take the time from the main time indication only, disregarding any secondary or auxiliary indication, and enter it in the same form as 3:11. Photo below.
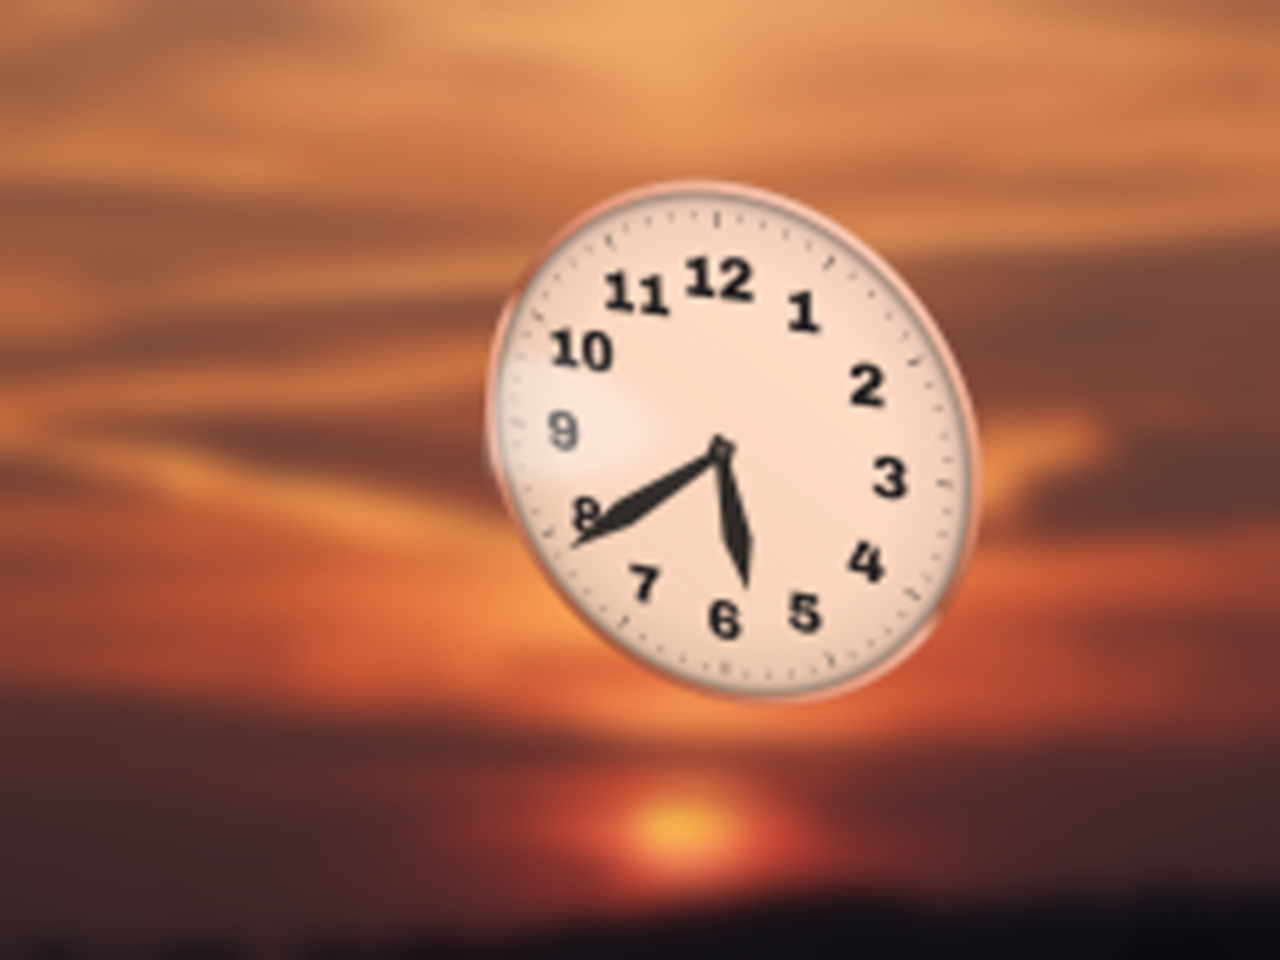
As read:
5:39
